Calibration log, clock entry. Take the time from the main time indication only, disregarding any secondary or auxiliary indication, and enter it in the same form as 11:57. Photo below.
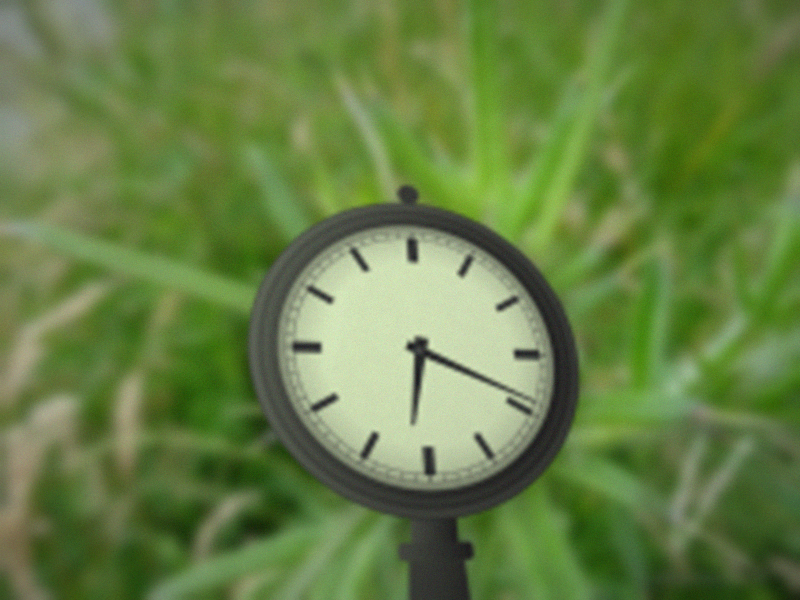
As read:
6:19
